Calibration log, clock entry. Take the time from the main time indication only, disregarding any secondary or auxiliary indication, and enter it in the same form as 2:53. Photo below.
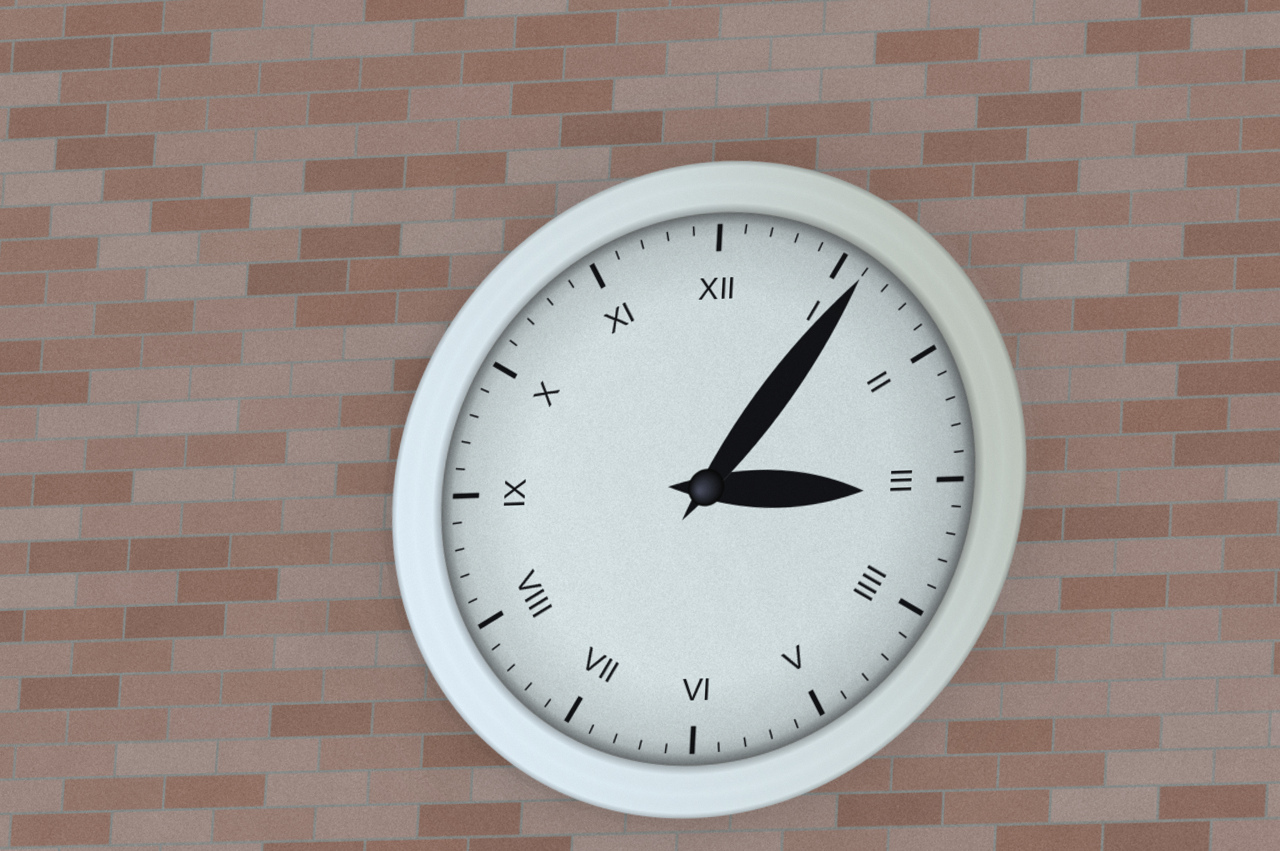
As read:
3:06
